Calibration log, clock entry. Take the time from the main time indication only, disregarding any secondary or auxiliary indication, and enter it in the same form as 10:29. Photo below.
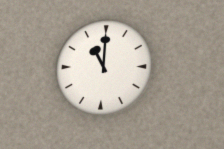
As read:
11:00
